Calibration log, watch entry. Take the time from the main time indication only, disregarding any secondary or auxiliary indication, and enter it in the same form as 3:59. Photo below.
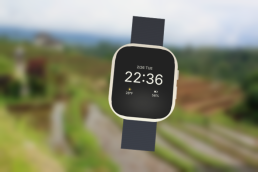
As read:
22:36
